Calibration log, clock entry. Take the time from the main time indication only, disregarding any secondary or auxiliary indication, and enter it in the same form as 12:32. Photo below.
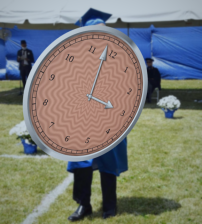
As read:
2:58
